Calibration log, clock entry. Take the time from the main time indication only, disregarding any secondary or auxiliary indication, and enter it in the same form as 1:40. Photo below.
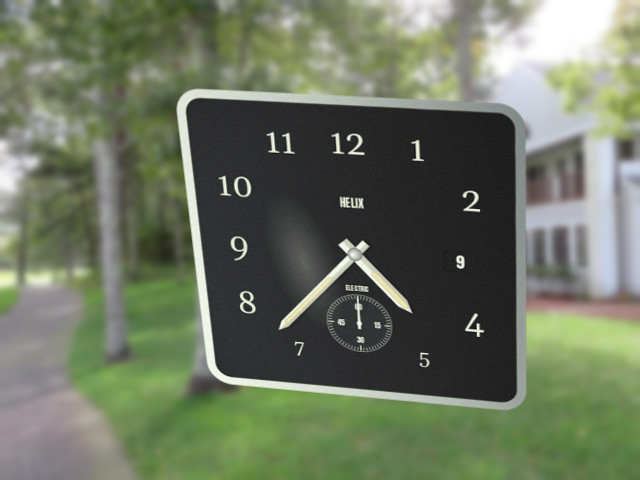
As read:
4:37
